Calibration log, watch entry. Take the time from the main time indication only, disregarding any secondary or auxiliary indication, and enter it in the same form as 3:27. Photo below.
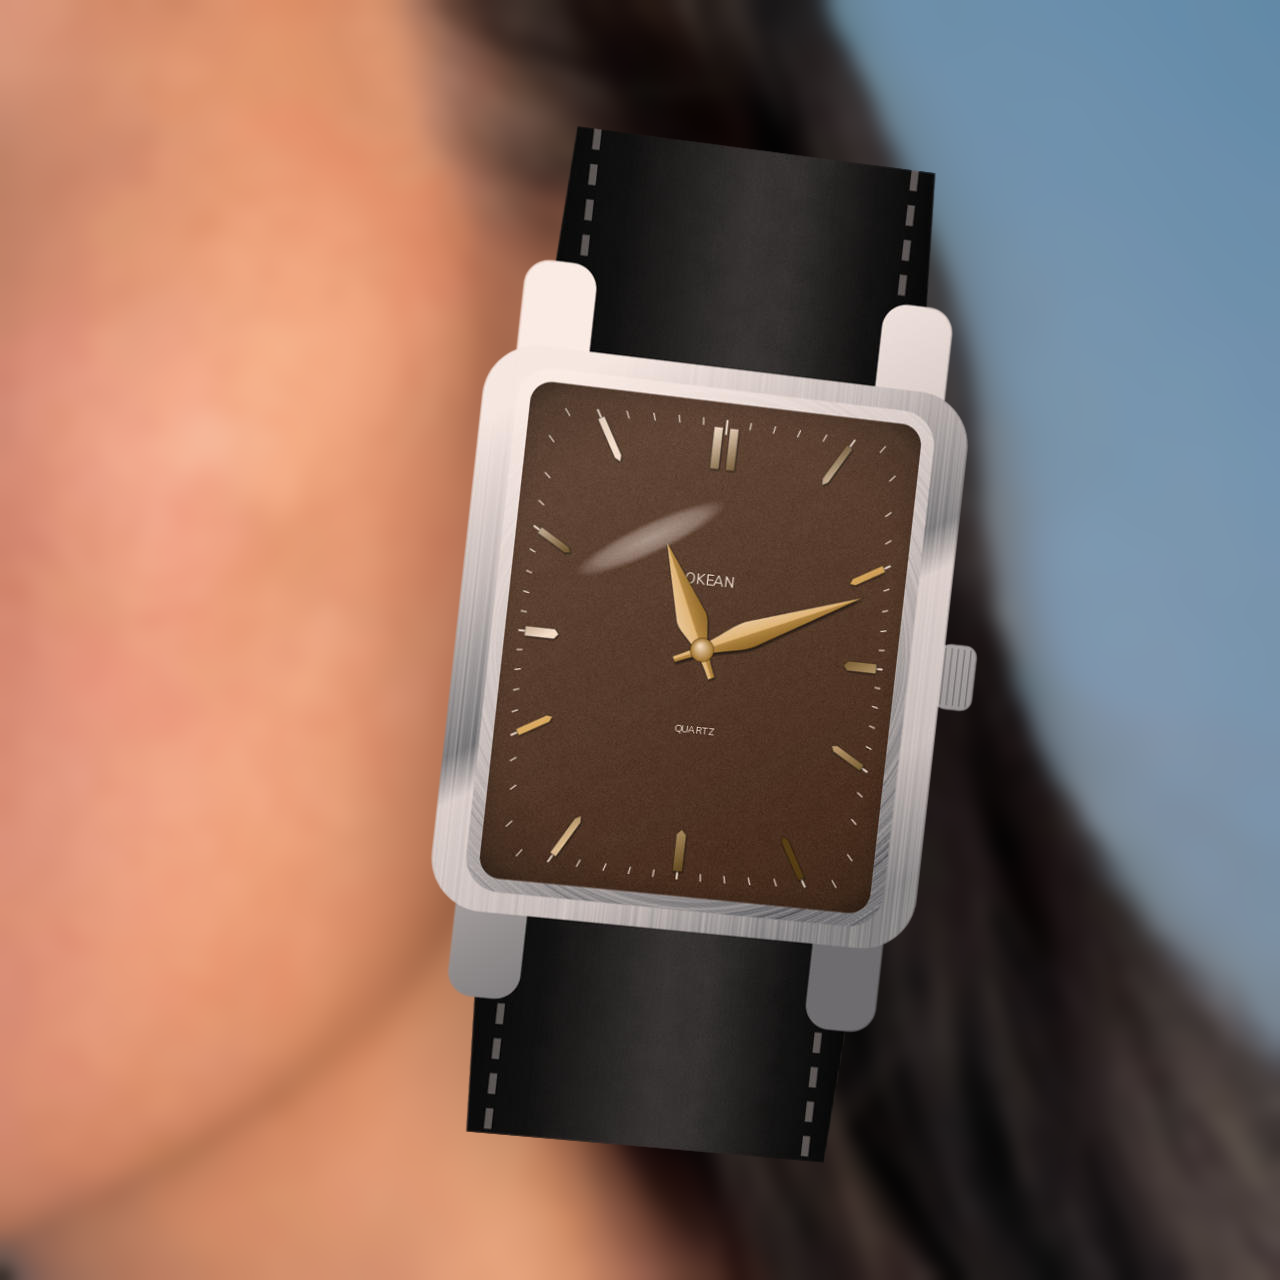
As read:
11:11
